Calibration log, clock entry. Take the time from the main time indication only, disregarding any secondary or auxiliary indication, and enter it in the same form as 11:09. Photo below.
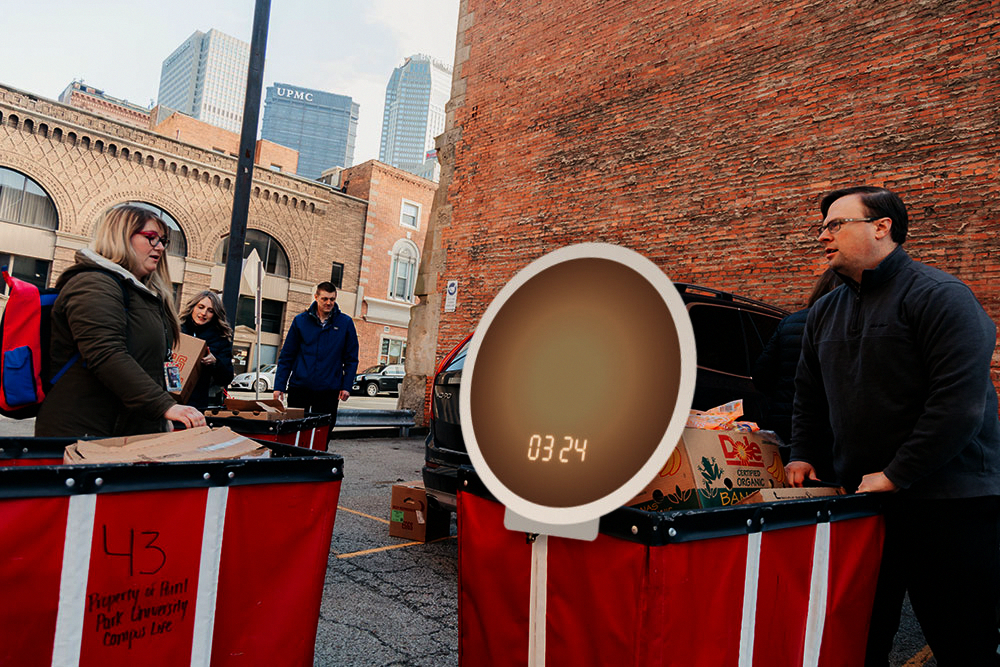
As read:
3:24
